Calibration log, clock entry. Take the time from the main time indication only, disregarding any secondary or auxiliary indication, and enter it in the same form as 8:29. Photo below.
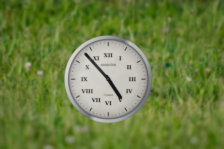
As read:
4:53
